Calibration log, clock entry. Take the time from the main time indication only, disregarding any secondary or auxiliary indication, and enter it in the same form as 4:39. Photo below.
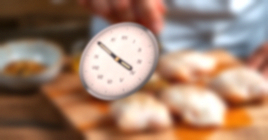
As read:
3:50
